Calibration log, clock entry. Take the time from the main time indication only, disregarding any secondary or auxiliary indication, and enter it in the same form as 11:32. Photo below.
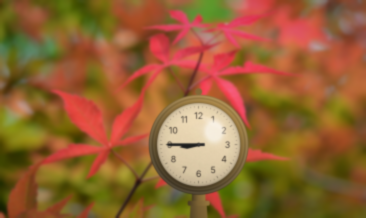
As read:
8:45
